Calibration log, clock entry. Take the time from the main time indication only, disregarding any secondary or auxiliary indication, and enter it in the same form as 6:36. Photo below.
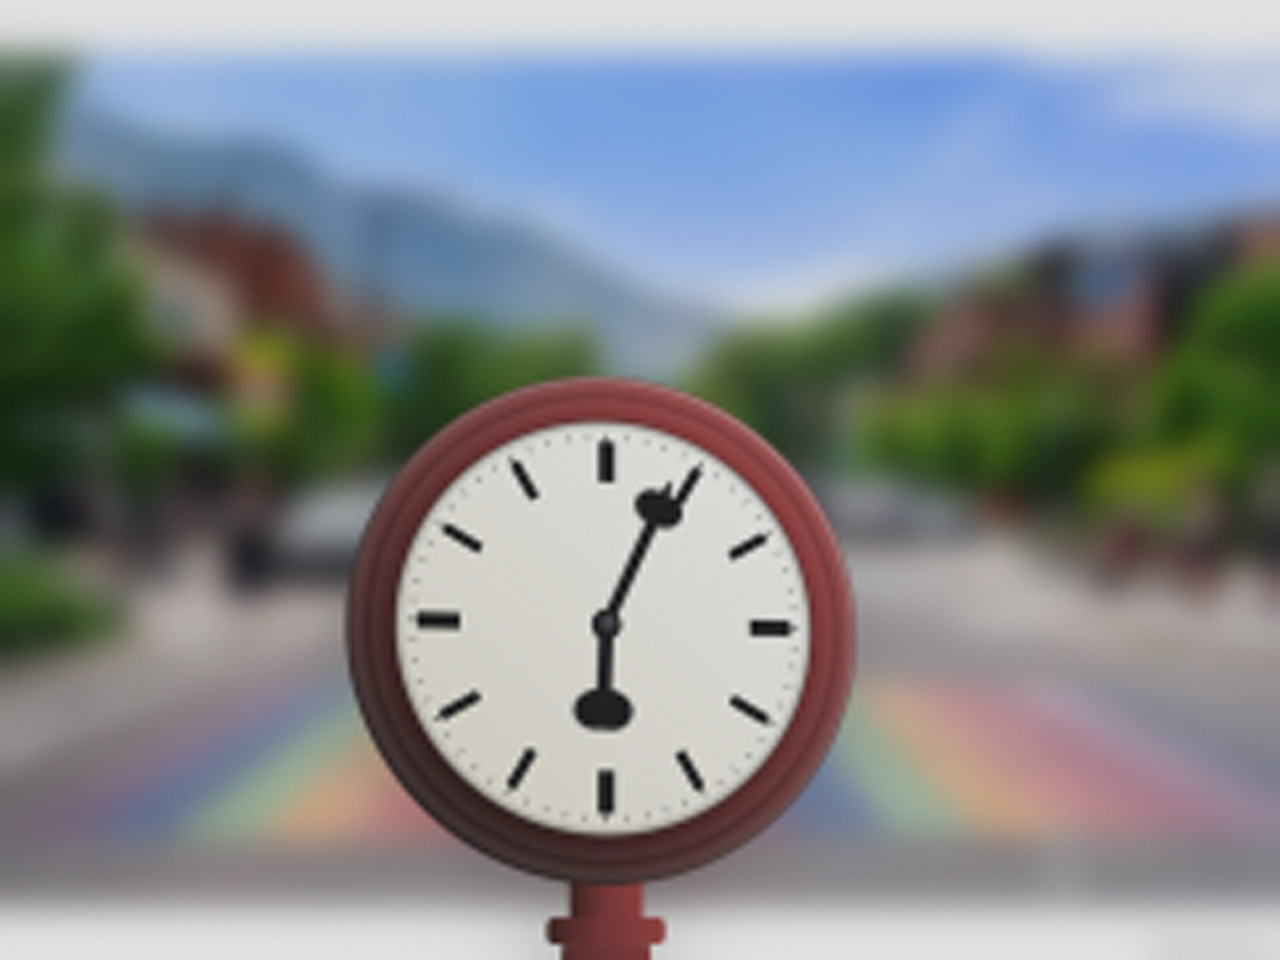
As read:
6:04
